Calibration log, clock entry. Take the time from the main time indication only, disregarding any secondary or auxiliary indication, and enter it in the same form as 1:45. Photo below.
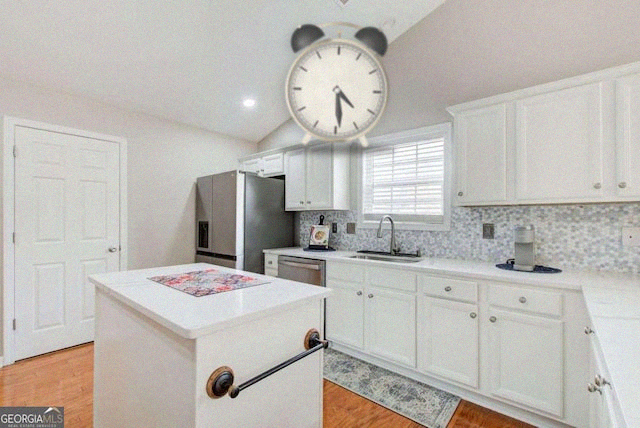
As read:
4:29
